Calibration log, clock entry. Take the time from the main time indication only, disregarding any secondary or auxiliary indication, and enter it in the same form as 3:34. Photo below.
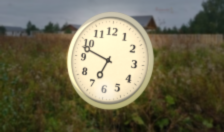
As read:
6:48
